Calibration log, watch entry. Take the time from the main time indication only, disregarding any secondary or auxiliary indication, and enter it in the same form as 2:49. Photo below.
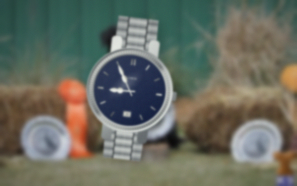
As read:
8:55
